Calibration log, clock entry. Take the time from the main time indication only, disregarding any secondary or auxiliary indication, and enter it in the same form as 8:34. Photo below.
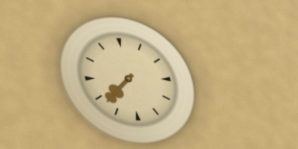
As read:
7:38
